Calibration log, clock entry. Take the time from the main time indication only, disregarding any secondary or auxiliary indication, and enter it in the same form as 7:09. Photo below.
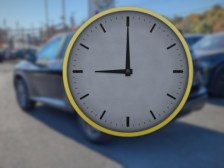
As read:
9:00
